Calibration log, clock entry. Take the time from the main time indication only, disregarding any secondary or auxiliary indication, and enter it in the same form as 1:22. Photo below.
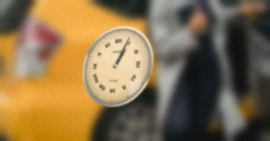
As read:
1:04
